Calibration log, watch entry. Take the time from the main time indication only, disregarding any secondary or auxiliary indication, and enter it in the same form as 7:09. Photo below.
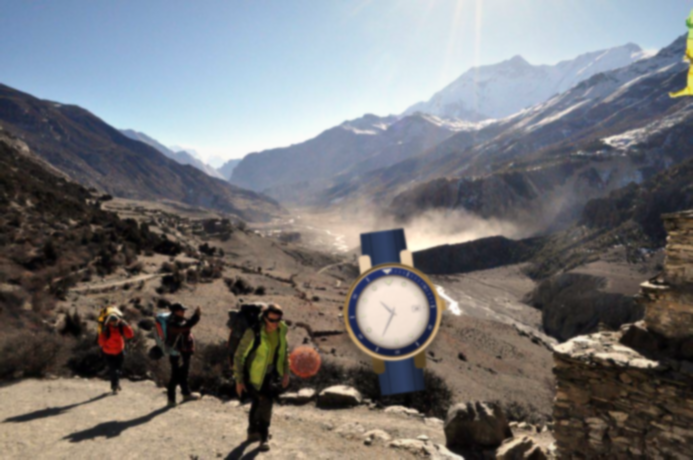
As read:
10:35
